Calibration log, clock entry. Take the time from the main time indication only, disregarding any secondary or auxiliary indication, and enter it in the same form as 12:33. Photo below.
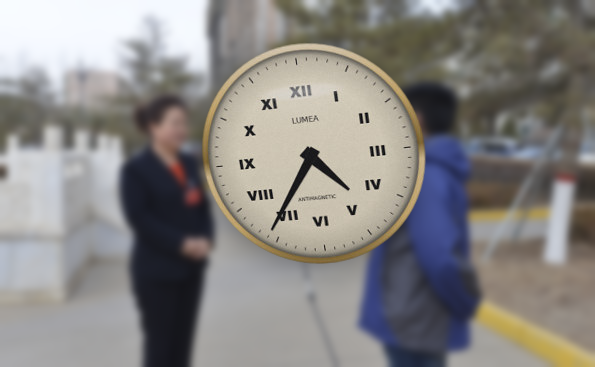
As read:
4:36
